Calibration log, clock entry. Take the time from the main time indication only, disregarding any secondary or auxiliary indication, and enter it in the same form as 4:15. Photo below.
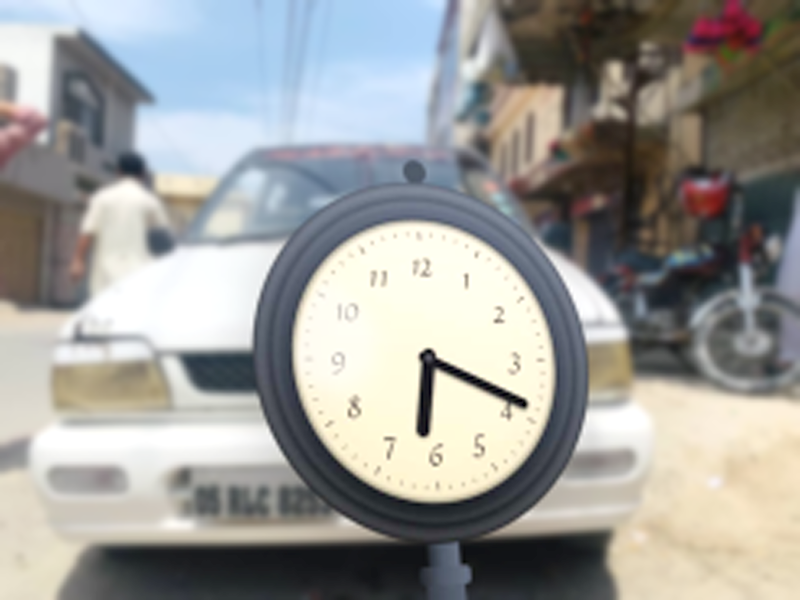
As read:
6:19
